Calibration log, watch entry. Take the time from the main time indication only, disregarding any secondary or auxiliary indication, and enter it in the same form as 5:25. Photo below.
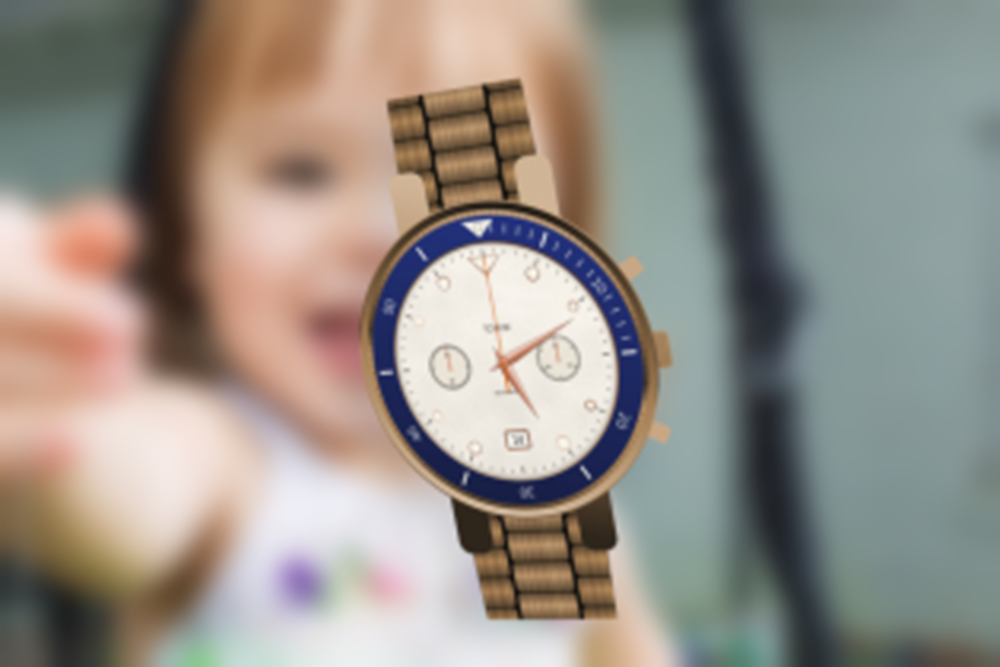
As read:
5:11
